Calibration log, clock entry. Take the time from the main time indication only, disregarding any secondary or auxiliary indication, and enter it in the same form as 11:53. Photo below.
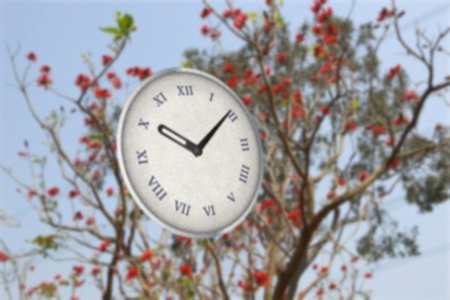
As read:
10:09
